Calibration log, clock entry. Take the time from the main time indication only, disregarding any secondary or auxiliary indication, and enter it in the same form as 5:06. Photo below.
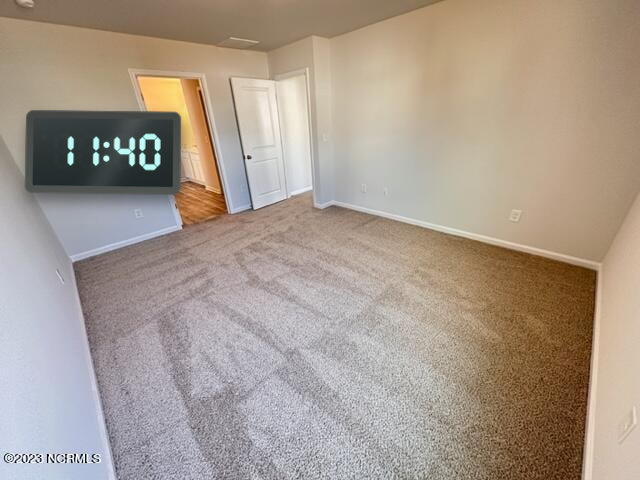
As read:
11:40
